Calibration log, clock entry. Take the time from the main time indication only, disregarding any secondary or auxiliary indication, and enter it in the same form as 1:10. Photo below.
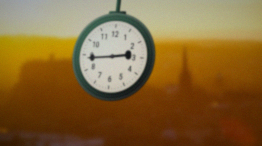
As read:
2:44
